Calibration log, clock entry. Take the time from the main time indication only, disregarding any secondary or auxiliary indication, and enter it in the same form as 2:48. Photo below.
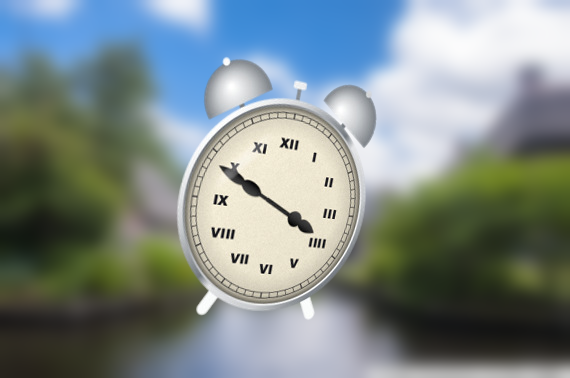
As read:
3:49
